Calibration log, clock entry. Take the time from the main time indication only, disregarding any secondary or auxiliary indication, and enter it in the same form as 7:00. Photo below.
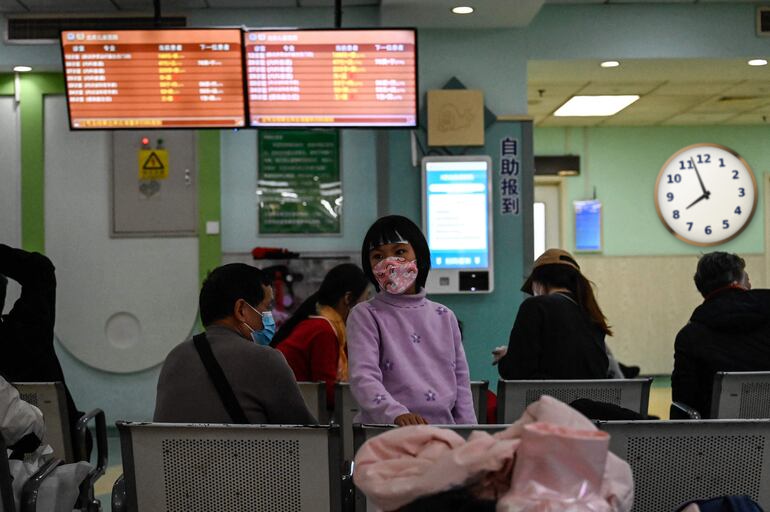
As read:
7:57
